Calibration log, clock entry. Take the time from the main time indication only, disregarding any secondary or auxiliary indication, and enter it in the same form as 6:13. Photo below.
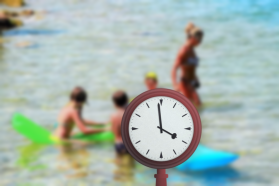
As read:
3:59
